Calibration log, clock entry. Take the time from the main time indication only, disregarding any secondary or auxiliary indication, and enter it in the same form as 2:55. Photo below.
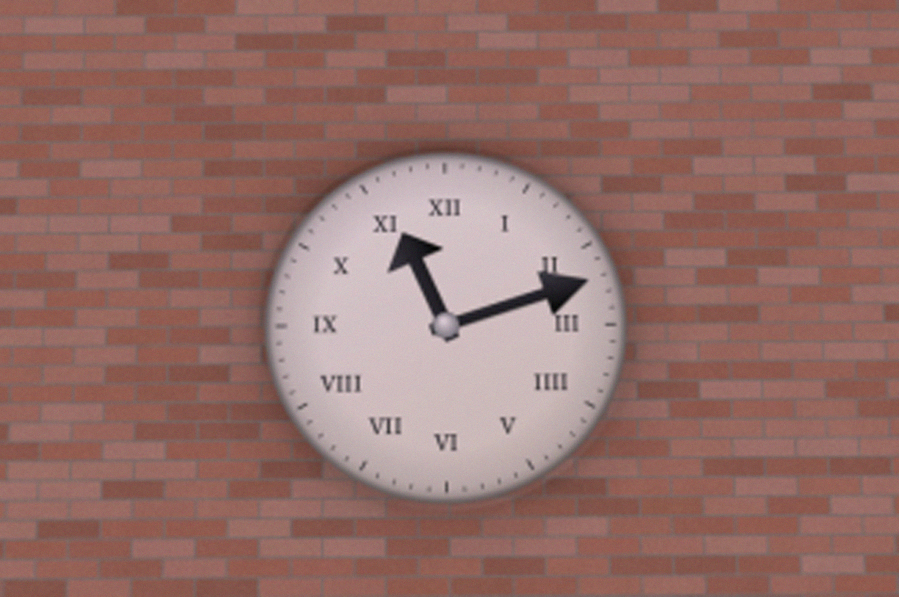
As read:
11:12
